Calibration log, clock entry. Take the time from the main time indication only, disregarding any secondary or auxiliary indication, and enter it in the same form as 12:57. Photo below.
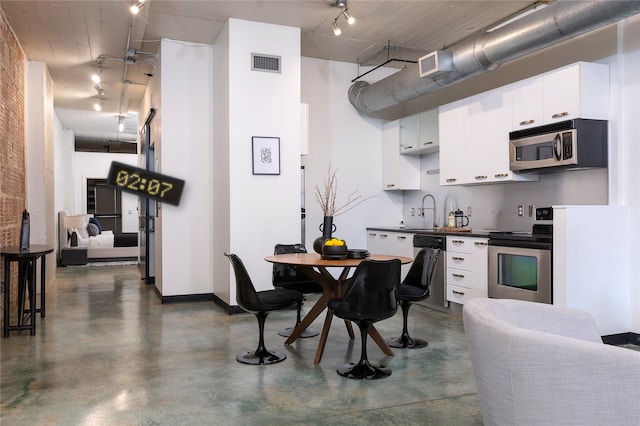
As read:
2:07
